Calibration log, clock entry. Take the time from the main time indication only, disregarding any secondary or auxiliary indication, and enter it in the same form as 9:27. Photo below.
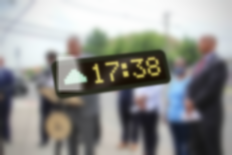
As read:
17:38
